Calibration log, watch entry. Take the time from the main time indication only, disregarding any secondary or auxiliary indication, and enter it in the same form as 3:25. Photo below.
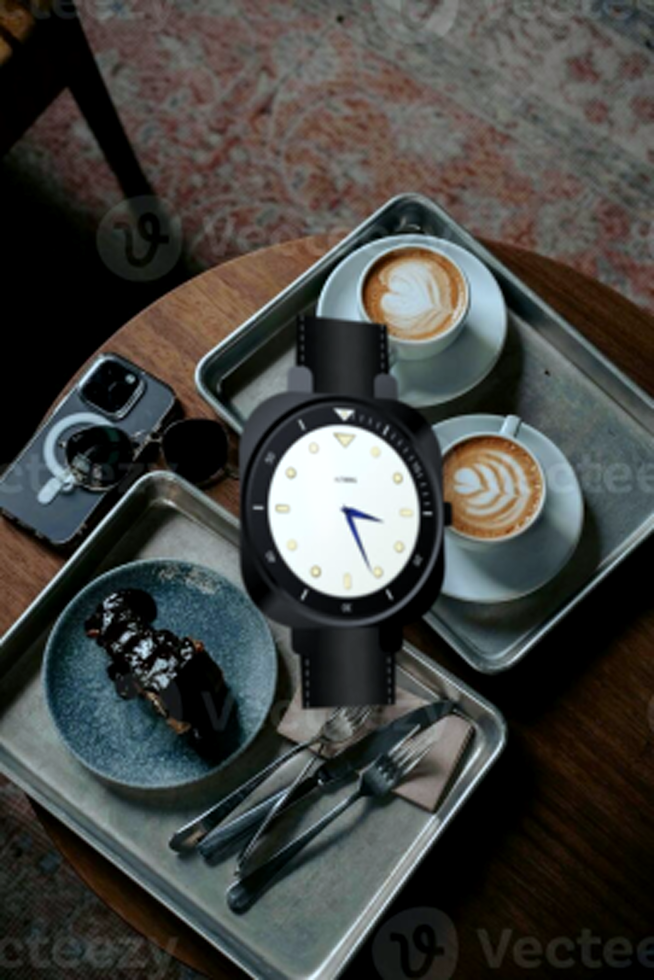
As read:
3:26
